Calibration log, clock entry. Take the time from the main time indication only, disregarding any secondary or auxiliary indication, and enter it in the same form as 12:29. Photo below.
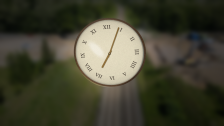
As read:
7:04
